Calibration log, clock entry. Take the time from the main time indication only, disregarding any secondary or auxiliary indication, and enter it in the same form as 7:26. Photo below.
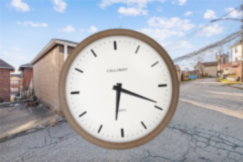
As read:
6:19
